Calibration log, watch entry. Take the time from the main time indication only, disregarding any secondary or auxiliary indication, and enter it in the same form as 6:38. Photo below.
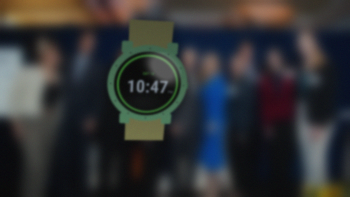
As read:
10:47
